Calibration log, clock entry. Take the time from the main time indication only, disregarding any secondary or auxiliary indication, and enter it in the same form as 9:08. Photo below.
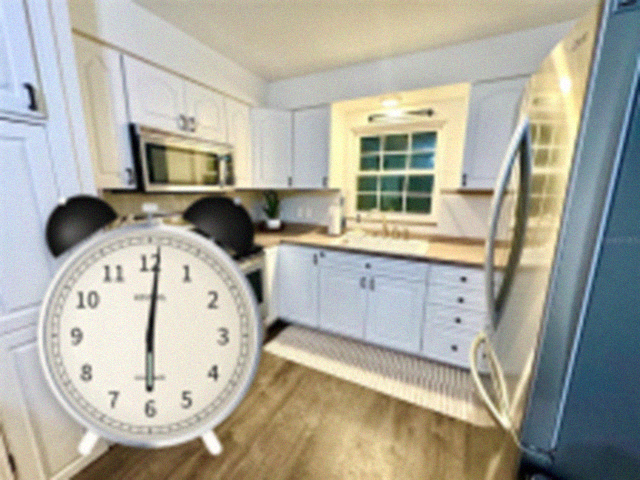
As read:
6:01
